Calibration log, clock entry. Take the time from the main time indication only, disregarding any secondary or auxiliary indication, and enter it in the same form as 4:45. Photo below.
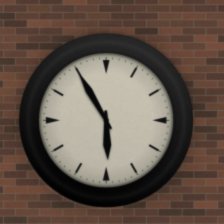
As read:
5:55
